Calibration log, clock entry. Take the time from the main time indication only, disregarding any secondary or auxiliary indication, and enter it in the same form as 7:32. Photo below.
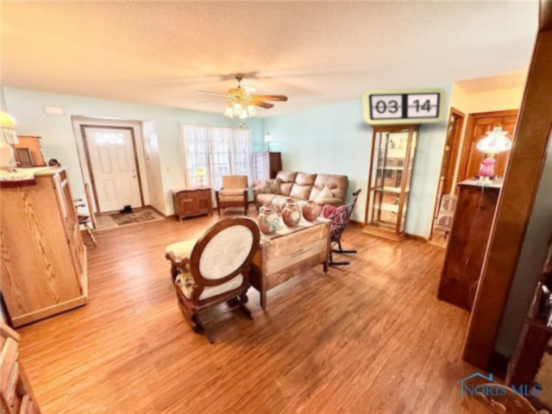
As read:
3:14
